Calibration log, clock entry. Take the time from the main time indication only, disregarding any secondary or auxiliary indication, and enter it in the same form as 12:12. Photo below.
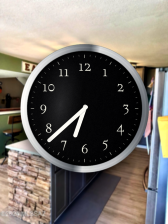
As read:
6:38
